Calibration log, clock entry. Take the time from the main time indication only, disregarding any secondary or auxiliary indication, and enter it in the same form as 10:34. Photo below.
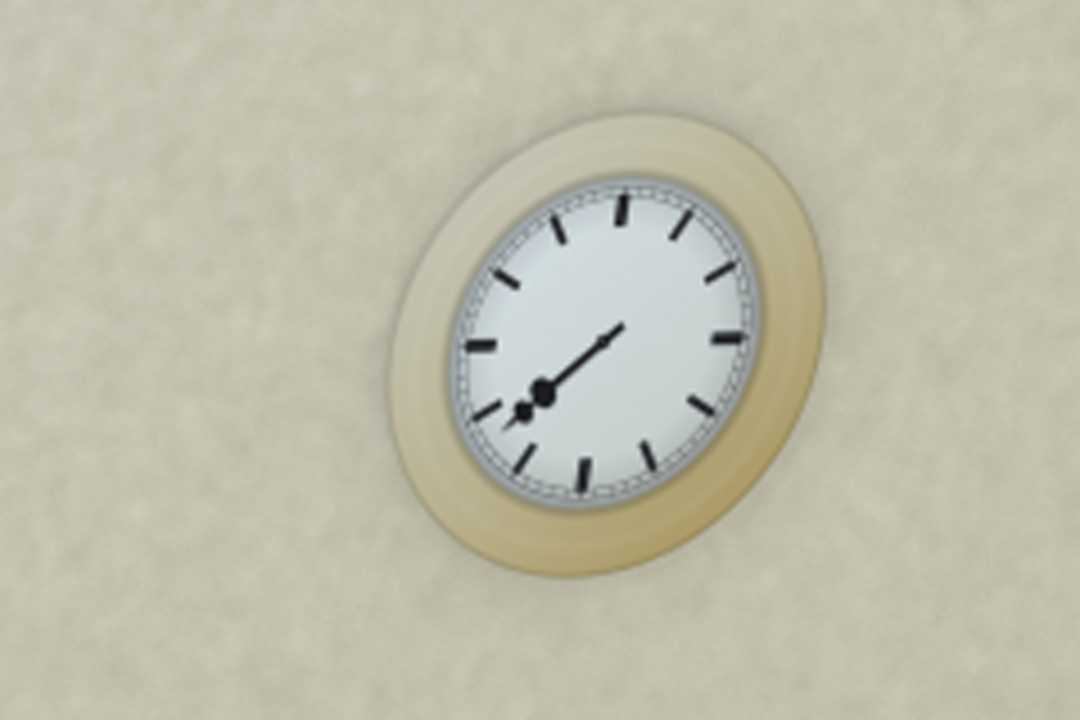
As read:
7:38
